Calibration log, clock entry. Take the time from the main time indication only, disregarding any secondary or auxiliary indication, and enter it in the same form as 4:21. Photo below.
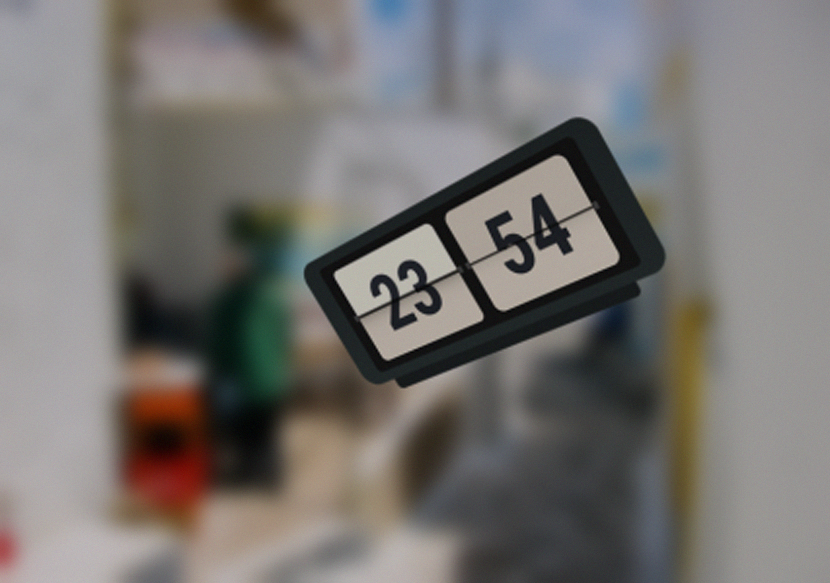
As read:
23:54
